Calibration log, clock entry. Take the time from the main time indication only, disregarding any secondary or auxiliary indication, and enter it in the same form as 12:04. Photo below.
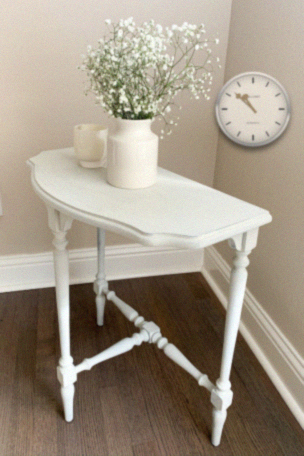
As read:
10:52
